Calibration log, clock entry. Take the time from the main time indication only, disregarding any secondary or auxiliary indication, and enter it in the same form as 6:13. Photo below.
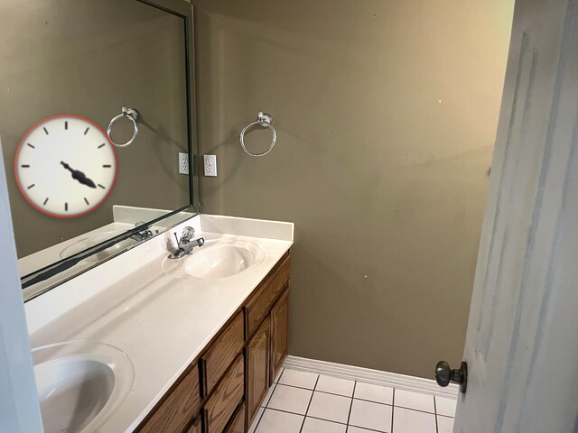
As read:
4:21
